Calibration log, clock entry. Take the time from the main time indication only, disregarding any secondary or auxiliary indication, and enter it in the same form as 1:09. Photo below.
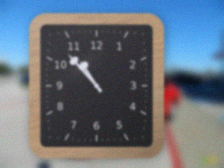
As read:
10:53
